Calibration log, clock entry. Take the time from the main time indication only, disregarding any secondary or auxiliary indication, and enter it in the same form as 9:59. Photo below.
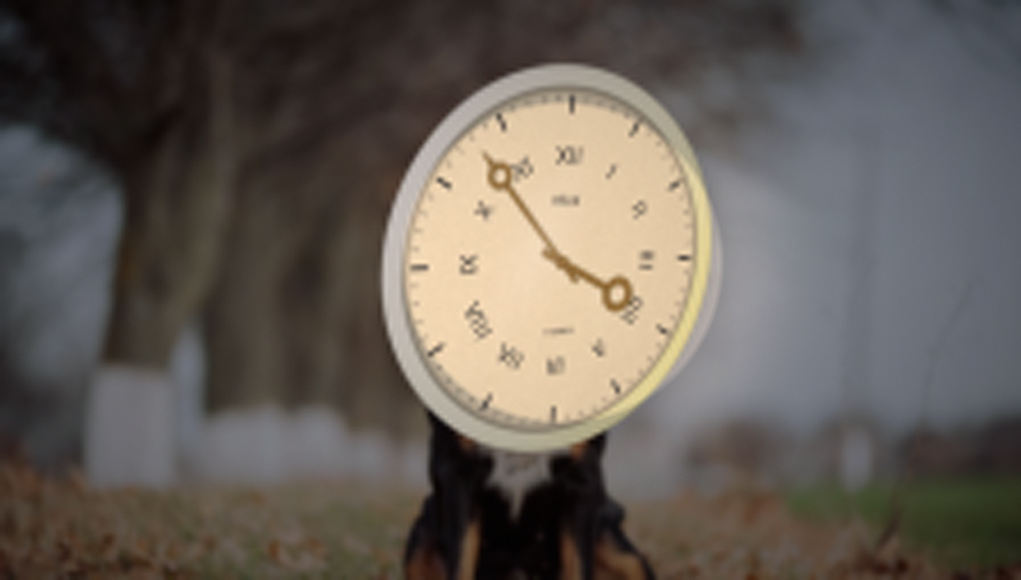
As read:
3:53
